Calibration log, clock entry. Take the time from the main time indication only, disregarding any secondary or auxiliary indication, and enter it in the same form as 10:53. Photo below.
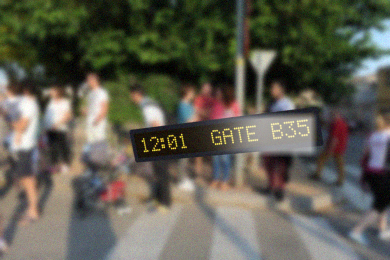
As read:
12:01
